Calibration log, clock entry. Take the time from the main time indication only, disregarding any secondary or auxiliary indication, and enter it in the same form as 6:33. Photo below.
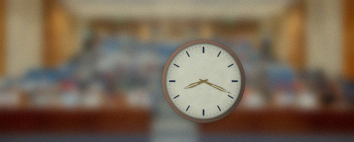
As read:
8:19
